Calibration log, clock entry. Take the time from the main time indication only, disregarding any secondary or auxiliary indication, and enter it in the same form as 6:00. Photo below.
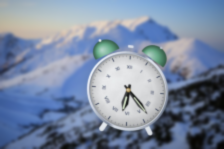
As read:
6:23
